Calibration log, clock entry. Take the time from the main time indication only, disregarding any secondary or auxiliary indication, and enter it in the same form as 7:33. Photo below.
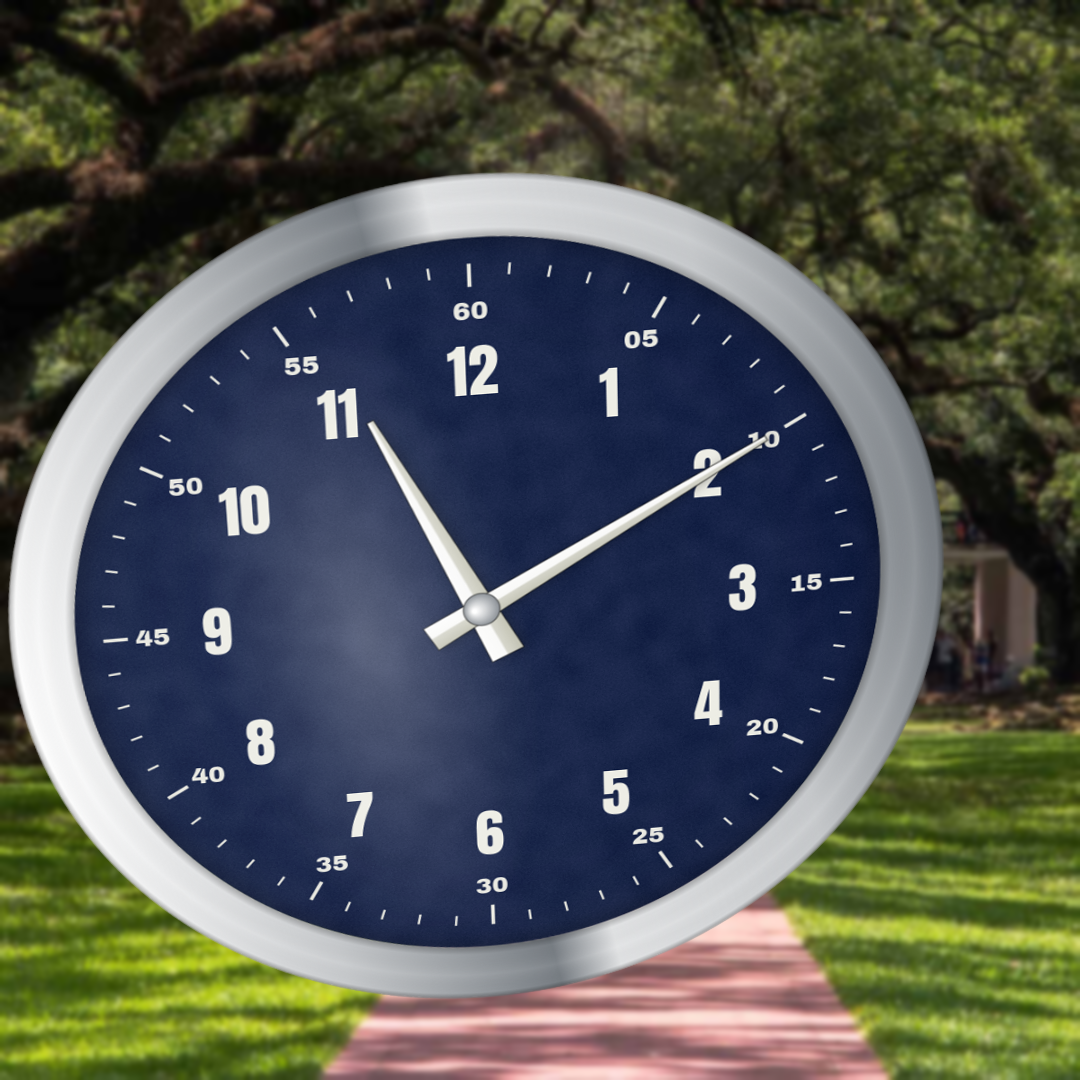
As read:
11:10
